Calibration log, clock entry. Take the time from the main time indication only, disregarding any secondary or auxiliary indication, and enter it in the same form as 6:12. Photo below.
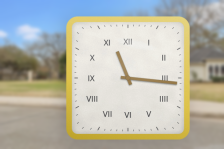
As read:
11:16
